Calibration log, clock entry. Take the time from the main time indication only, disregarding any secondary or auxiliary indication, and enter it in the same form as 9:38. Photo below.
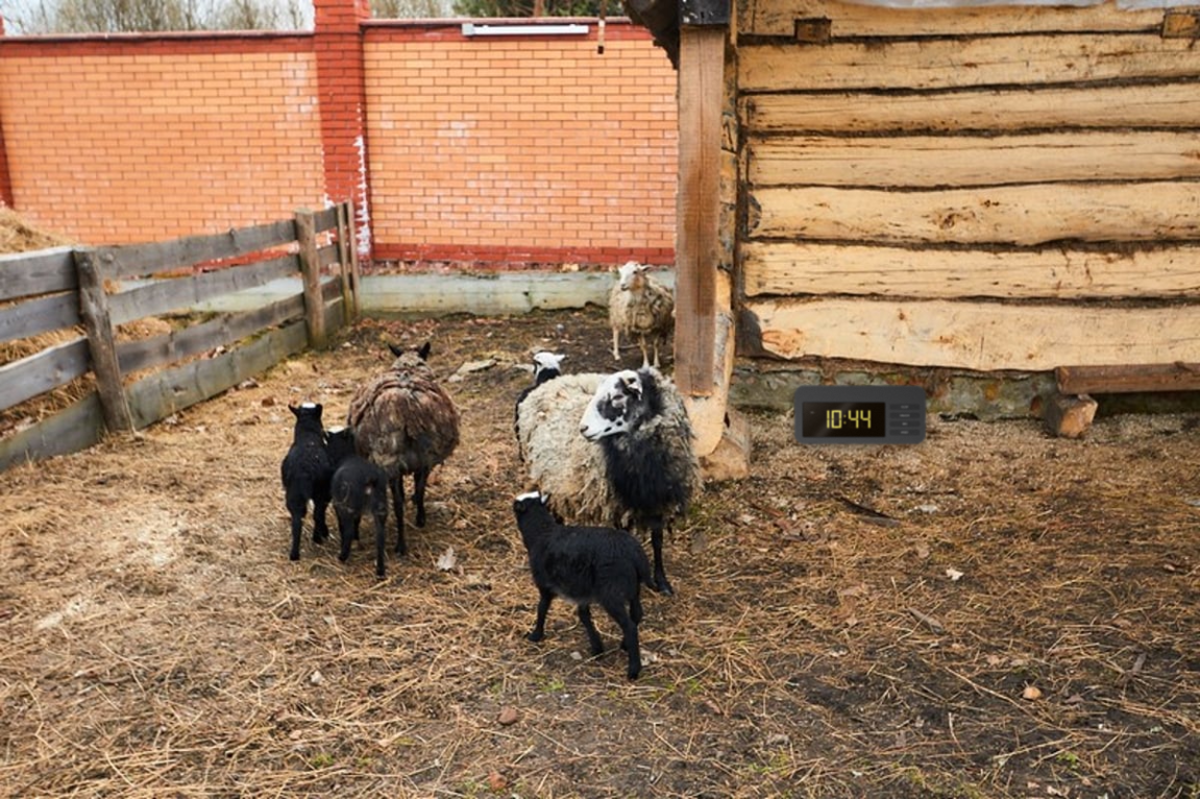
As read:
10:44
